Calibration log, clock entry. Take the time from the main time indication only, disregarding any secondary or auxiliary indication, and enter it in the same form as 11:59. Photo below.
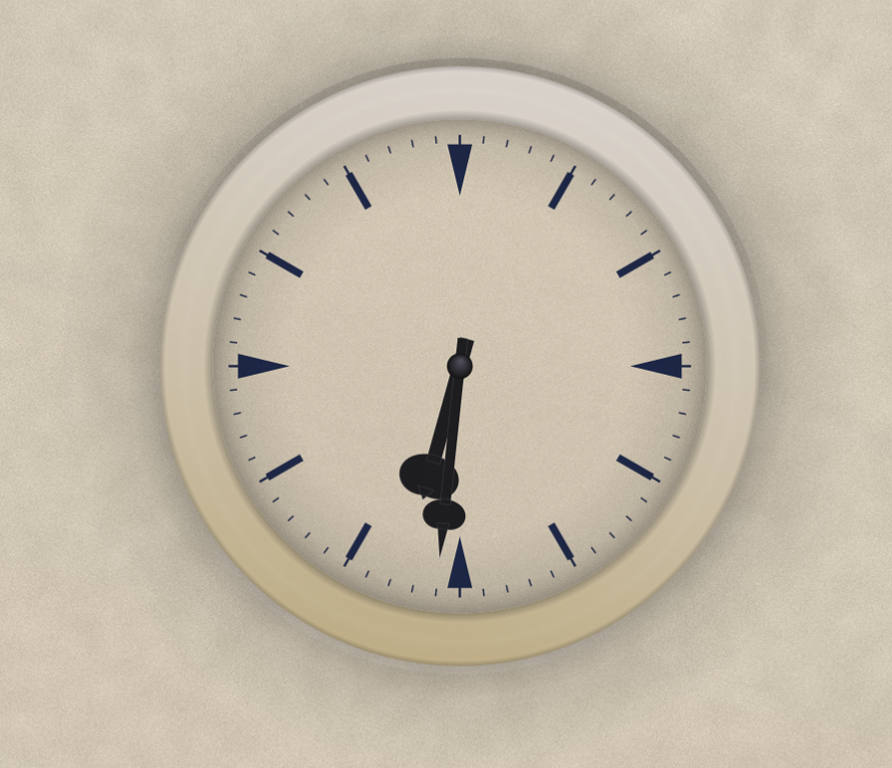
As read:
6:31
